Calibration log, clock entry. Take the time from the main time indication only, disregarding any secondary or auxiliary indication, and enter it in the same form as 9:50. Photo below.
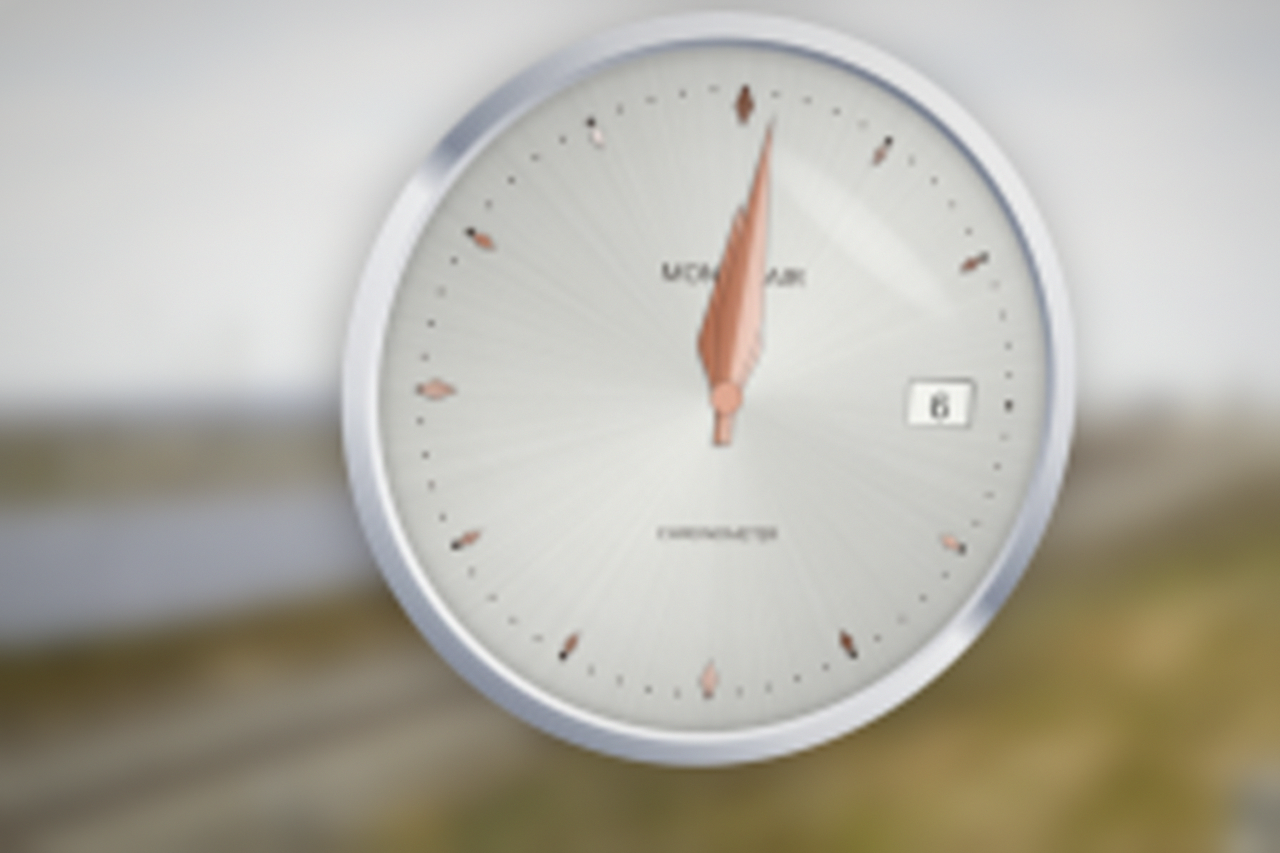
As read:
12:01
